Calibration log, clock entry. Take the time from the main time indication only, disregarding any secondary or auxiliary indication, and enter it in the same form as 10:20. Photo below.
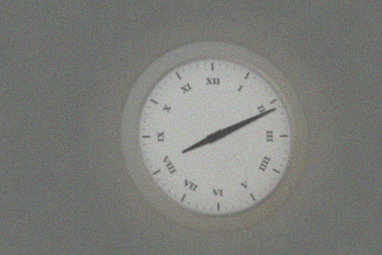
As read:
8:11
